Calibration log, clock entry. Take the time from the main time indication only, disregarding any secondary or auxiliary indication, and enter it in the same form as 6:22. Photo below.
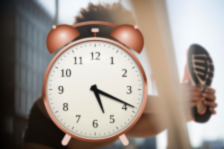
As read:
5:19
